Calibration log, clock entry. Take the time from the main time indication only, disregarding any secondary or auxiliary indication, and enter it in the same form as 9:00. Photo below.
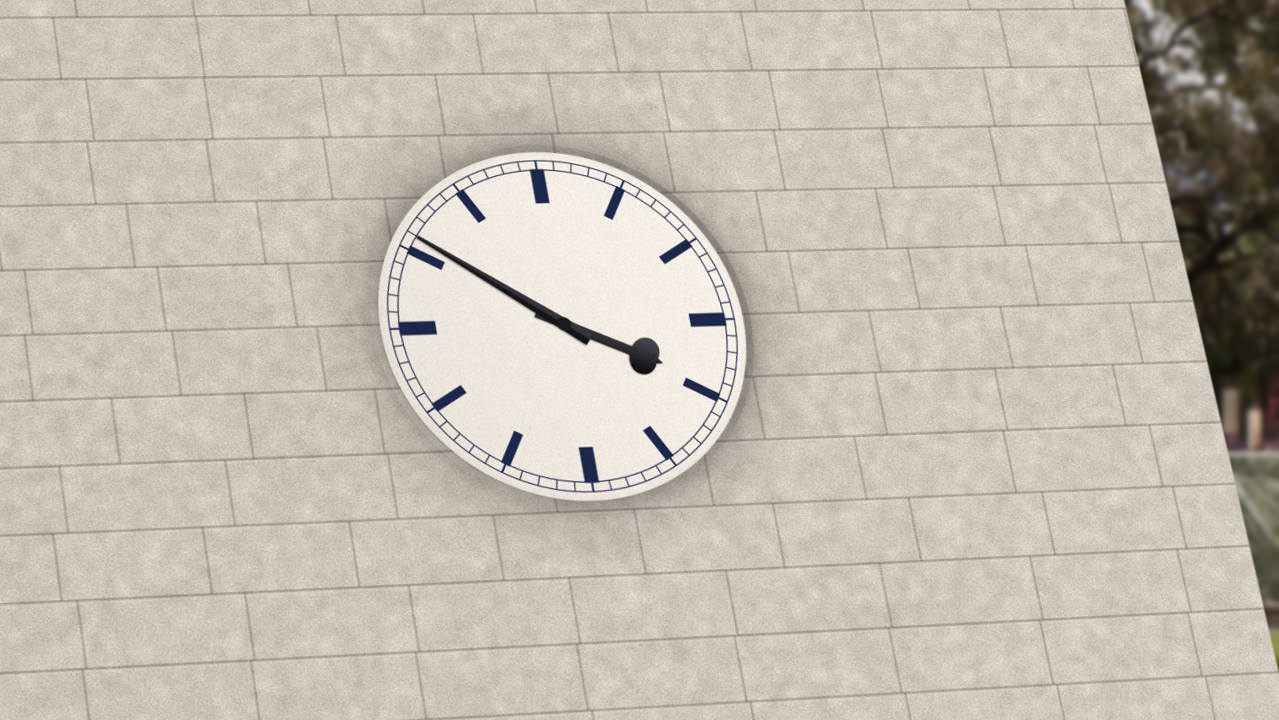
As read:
3:51
